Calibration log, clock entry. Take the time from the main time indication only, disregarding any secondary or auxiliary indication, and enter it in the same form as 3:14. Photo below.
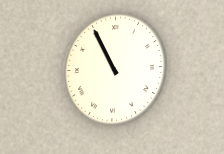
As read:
10:55
